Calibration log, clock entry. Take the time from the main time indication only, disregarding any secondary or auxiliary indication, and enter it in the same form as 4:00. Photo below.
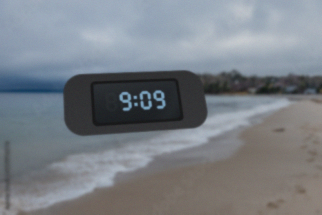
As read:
9:09
